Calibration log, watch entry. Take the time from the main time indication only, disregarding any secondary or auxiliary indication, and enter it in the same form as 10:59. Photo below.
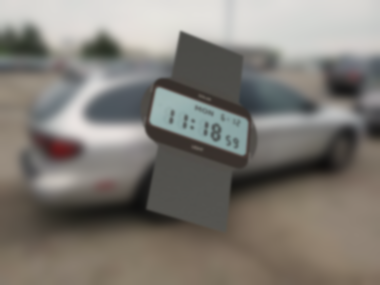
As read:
11:18
